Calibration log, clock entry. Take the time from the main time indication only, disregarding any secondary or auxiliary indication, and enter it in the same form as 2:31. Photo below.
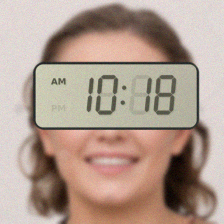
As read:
10:18
